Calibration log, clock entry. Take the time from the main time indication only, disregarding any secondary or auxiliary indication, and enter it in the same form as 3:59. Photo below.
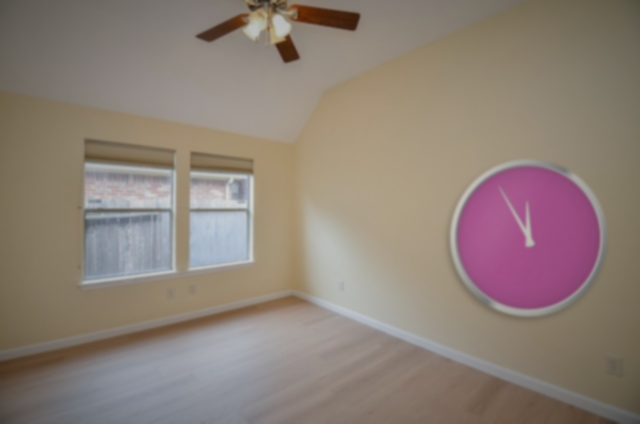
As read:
11:55
